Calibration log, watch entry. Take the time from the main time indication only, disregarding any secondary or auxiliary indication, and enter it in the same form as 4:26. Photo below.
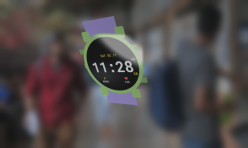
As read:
11:28
